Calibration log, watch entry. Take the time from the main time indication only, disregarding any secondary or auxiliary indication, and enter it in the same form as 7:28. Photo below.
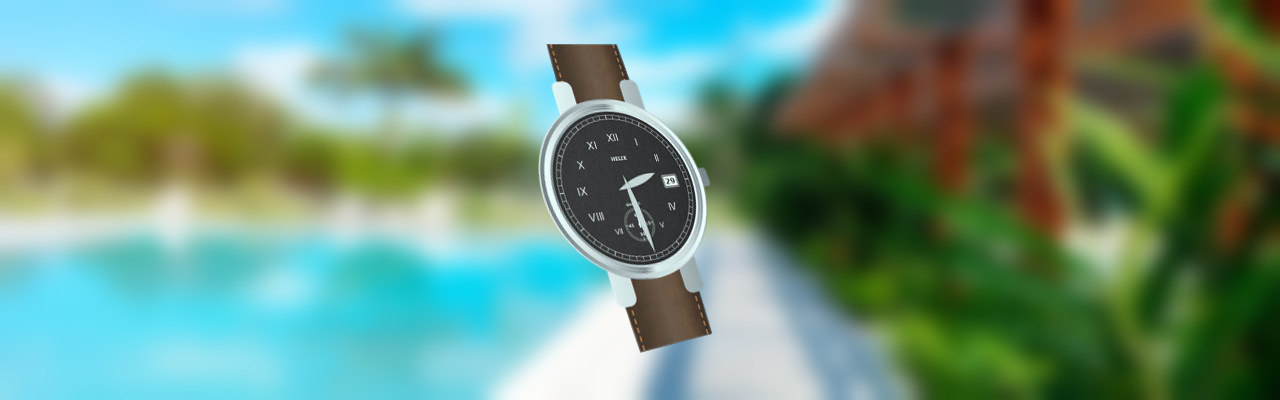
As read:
2:29
